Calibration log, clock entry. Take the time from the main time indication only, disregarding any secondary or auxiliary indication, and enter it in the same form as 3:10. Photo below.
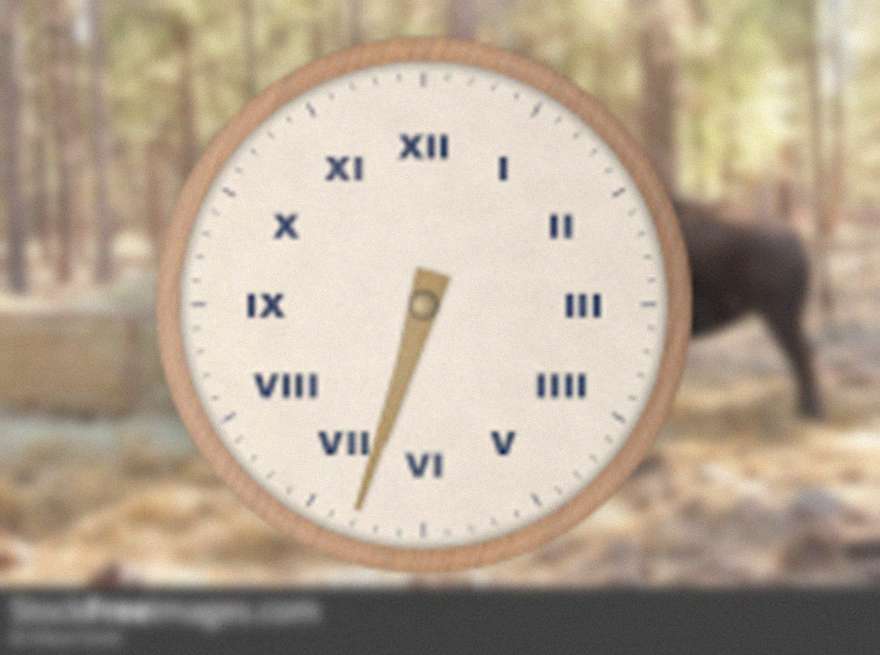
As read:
6:33
